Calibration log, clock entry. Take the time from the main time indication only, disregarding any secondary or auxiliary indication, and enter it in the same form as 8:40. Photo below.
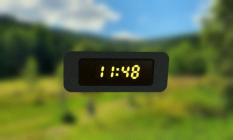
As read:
11:48
